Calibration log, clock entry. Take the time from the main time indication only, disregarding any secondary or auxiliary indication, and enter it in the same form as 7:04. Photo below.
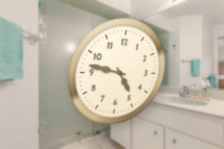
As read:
4:47
